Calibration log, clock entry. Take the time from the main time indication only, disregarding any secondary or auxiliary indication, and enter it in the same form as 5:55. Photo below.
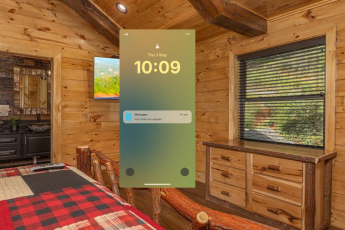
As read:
10:09
